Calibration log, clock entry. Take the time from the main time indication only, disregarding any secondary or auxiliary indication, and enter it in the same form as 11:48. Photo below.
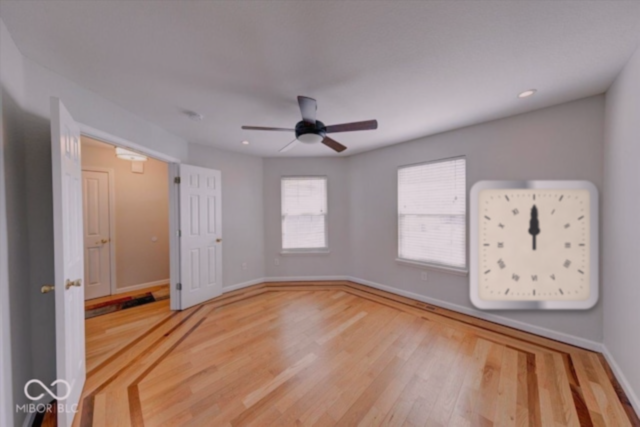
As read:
12:00
